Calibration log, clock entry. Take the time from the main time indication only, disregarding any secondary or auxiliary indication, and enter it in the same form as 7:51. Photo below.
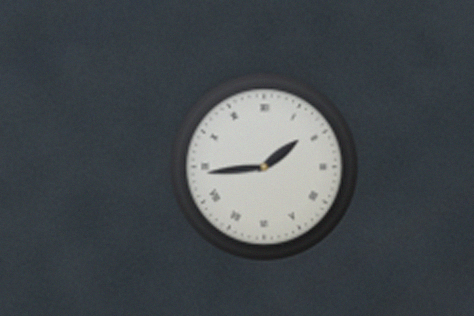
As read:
1:44
